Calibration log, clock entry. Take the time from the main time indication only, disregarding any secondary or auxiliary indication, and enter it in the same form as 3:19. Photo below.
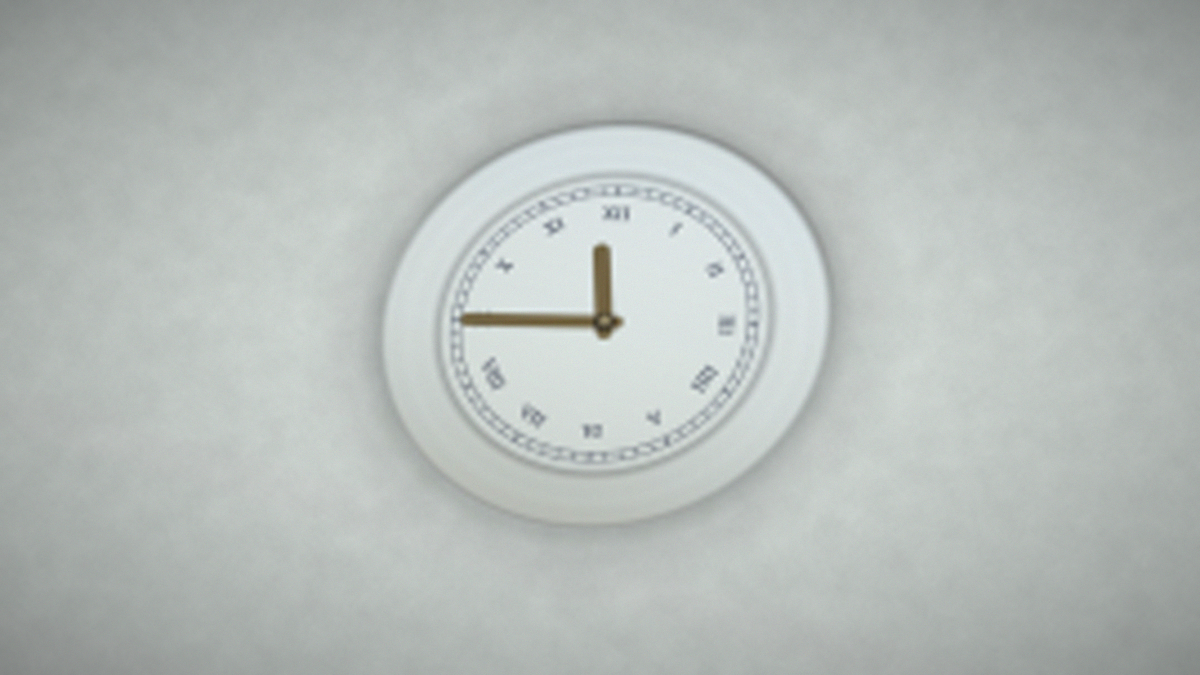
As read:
11:45
